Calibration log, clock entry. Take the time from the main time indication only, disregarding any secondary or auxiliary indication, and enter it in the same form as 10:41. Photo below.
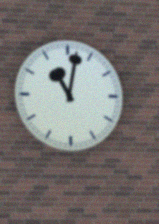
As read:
11:02
